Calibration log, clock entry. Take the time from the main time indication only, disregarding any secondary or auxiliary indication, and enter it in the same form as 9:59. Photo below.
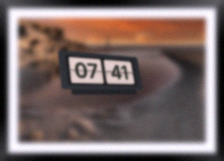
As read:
7:41
